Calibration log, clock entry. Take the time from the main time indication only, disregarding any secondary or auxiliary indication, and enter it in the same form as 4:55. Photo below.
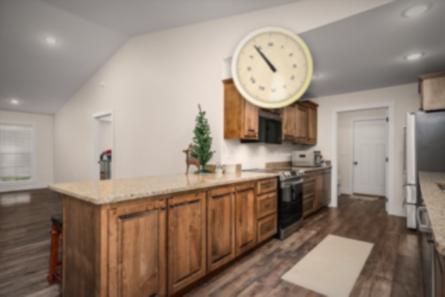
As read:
10:54
